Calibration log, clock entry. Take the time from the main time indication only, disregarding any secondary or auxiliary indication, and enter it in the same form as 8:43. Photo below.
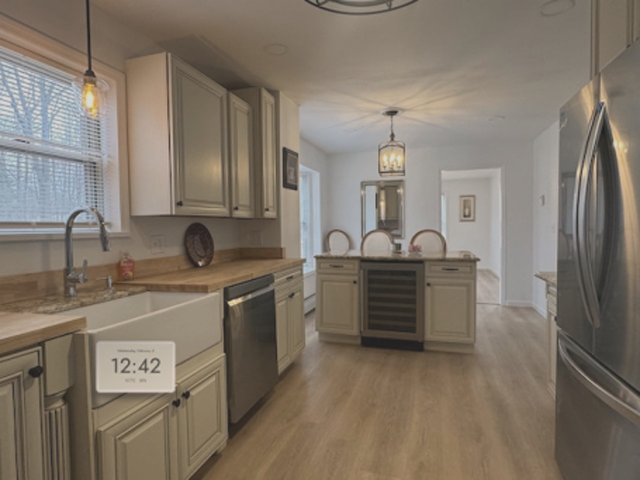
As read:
12:42
